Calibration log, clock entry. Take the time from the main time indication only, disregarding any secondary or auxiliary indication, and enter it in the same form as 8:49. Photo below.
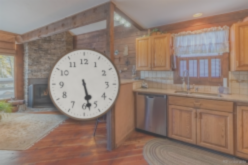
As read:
5:28
